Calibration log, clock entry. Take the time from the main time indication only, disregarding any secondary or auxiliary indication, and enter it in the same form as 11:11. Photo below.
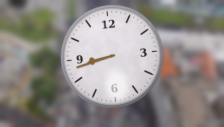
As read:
8:43
